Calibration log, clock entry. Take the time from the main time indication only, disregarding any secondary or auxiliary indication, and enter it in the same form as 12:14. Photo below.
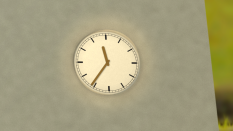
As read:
11:36
